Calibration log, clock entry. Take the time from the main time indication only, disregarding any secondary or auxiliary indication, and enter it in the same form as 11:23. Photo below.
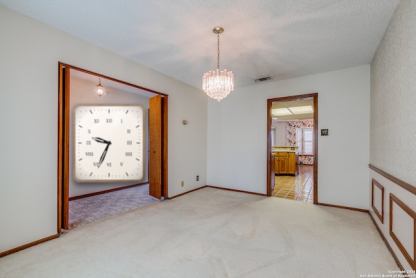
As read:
9:34
